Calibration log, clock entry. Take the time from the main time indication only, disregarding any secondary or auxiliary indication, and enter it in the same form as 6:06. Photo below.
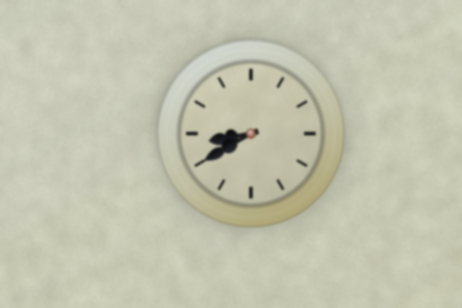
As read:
8:40
